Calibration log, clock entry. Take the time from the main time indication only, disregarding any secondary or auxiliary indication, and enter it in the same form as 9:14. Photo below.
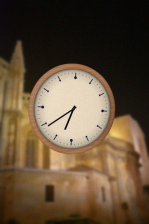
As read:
6:39
